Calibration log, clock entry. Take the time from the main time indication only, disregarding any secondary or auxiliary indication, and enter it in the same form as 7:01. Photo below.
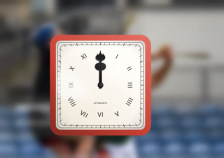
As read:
12:00
